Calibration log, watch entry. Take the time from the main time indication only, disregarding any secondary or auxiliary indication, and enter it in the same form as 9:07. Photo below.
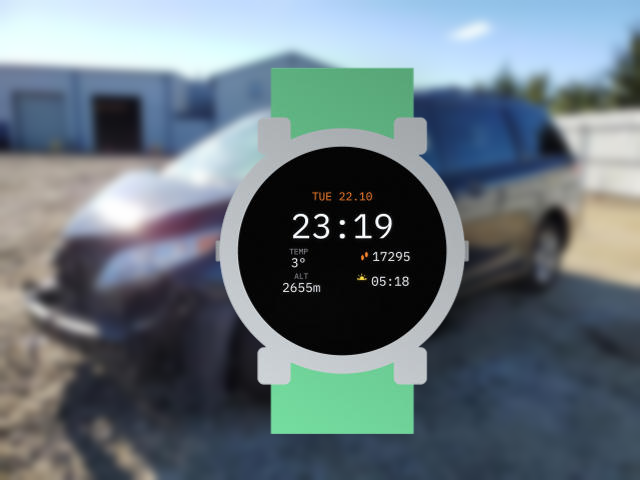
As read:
23:19
